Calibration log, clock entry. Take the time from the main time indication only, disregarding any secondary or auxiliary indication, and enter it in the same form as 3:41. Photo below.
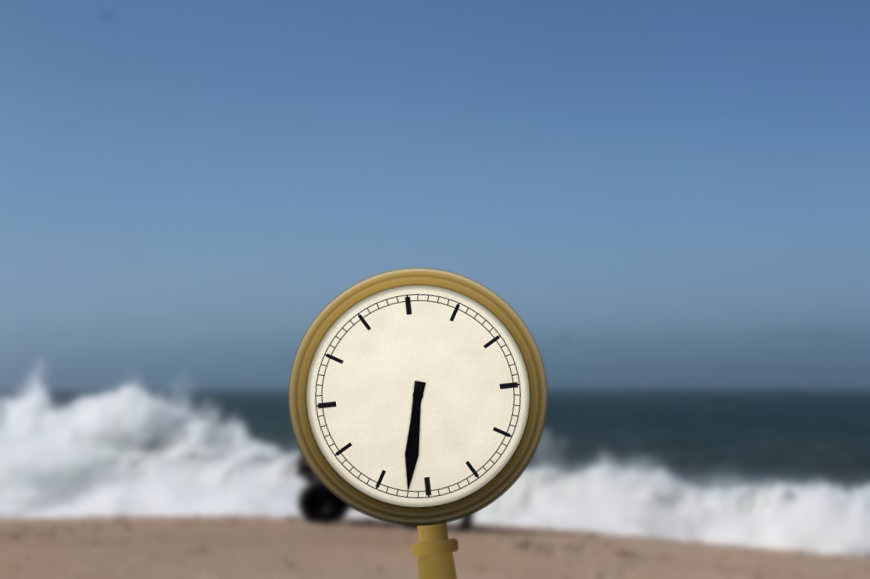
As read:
6:32
